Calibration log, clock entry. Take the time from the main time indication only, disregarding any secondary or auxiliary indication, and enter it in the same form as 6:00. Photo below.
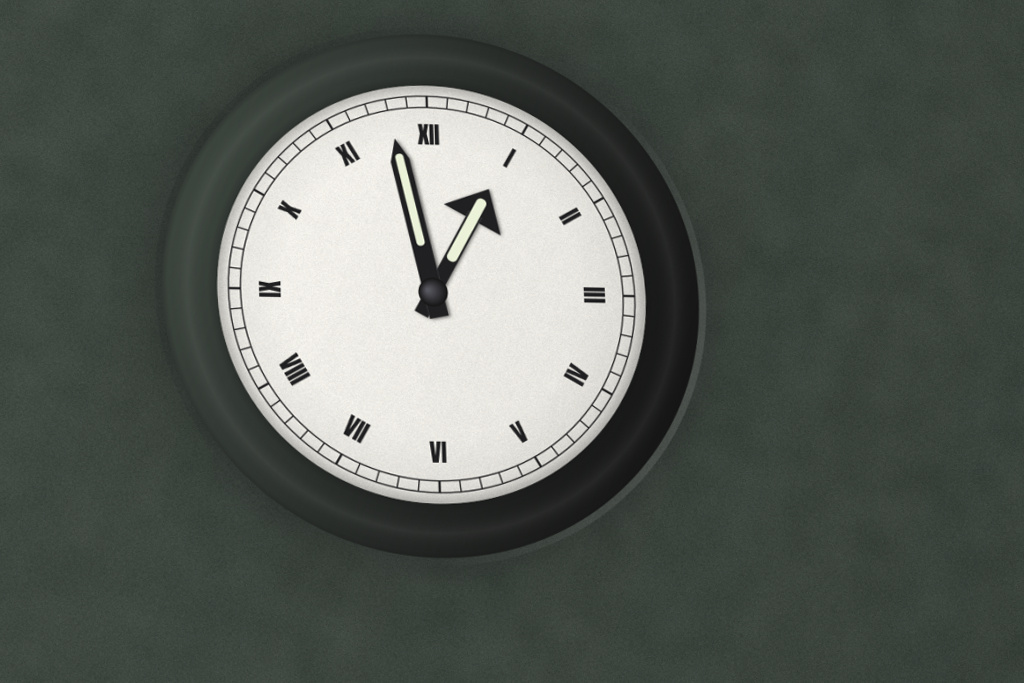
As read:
12:58
